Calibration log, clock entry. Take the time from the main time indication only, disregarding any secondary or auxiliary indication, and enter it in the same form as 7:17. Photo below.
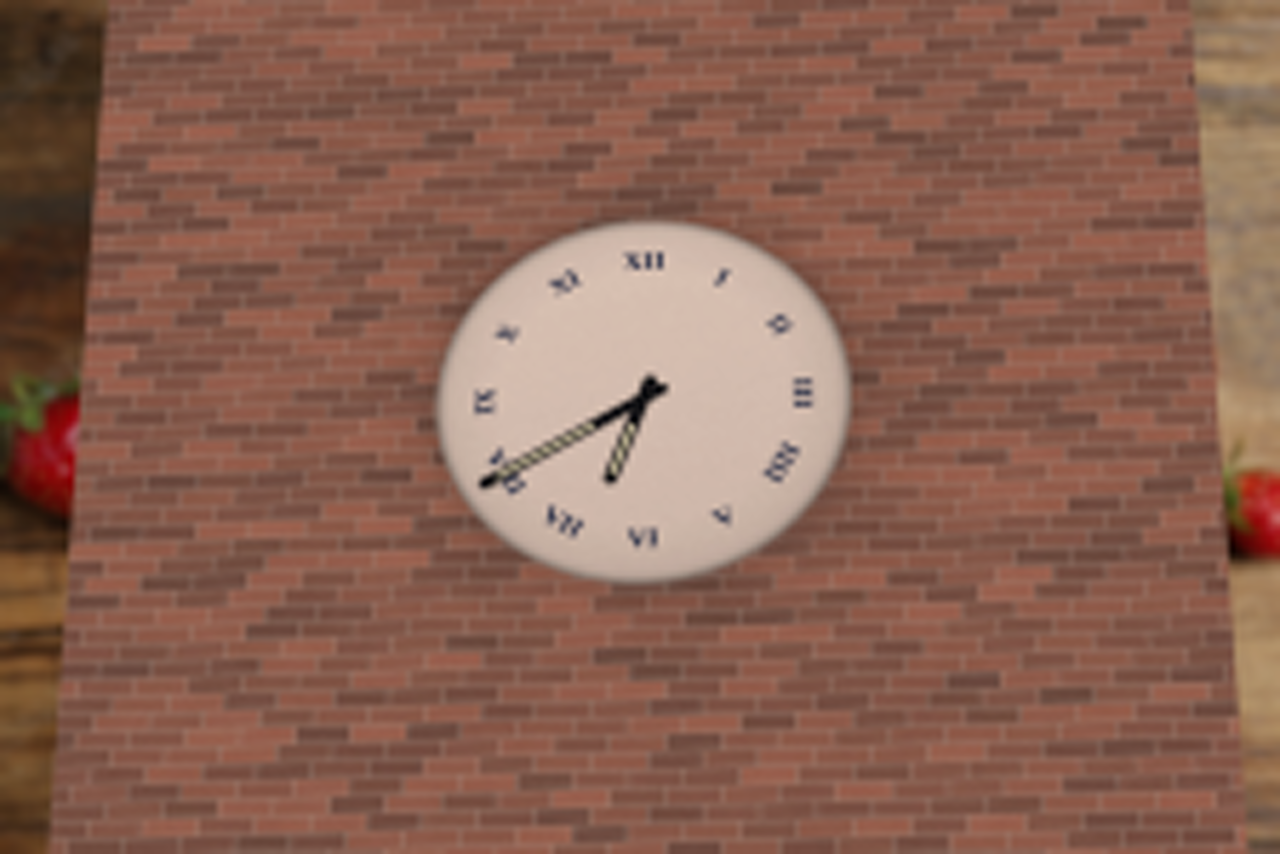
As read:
6:40
